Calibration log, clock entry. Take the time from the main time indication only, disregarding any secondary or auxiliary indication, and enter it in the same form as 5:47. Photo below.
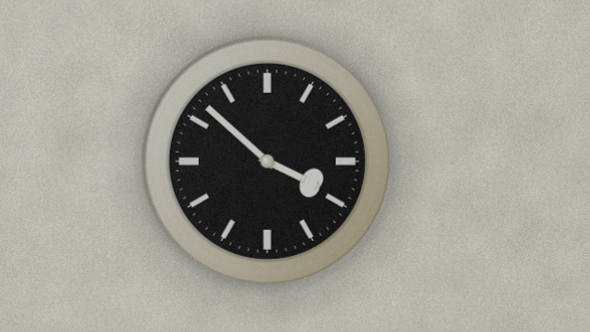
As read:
3:52
